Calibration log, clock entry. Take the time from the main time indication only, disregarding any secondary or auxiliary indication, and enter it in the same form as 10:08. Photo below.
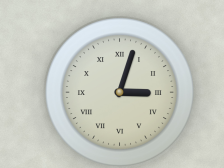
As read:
3:03
